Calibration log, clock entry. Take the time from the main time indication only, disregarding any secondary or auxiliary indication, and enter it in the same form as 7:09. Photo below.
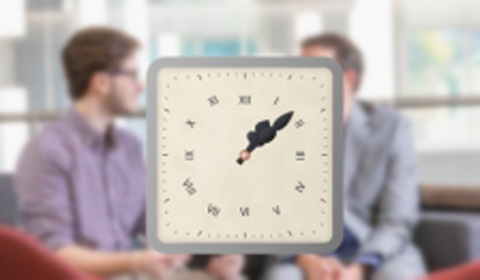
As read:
1:08
